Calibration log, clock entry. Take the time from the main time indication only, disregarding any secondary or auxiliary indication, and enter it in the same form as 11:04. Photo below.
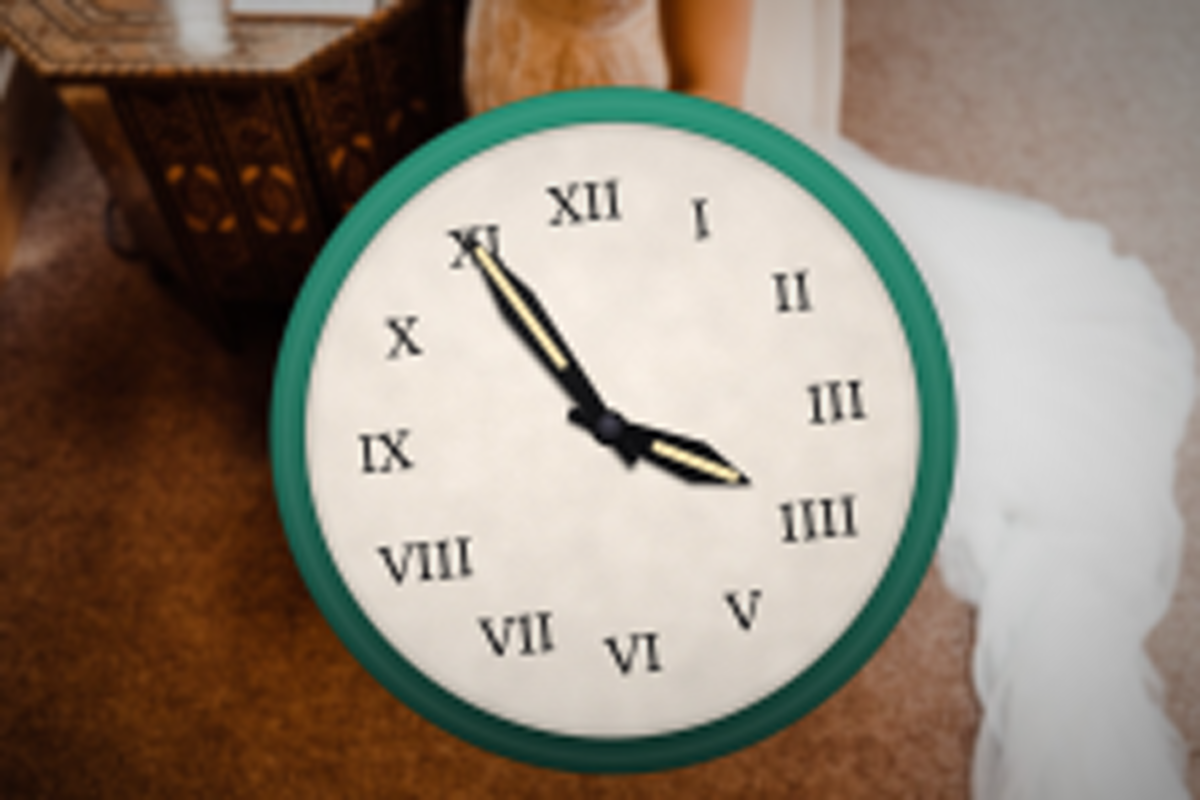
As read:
3:55
